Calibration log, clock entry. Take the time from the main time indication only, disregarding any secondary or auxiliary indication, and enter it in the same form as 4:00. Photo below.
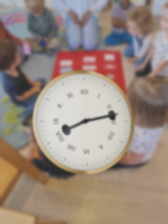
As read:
8:13
